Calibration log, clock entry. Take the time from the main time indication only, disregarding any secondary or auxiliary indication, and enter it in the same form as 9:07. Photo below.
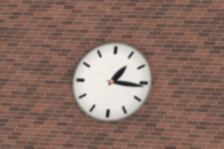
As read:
1:16
